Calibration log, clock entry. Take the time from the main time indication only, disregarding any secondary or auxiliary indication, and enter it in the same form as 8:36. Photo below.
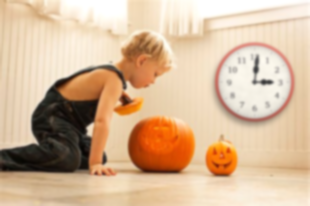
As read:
3:01
